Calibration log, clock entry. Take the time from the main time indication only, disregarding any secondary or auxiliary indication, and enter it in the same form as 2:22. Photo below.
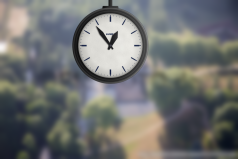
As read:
12:54
